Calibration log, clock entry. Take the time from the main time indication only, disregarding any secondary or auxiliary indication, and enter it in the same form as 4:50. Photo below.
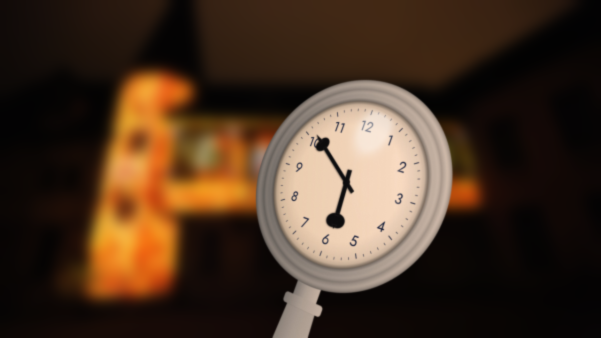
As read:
5:51
